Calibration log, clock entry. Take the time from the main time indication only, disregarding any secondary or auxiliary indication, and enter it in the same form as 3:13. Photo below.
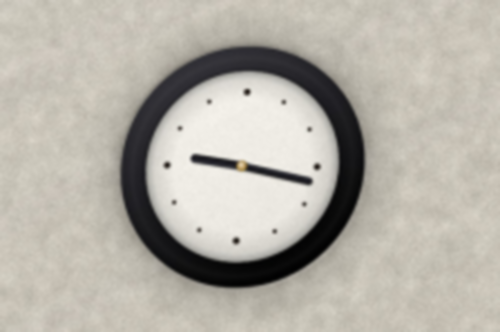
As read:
9:17
